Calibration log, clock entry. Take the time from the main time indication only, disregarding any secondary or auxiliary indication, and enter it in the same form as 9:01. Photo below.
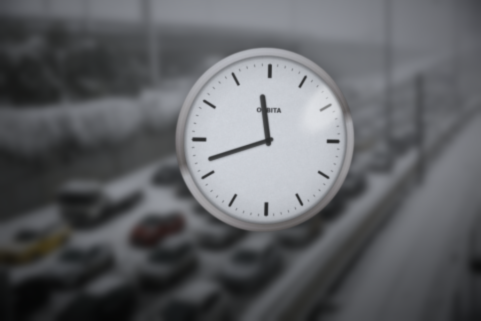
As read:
11:42
